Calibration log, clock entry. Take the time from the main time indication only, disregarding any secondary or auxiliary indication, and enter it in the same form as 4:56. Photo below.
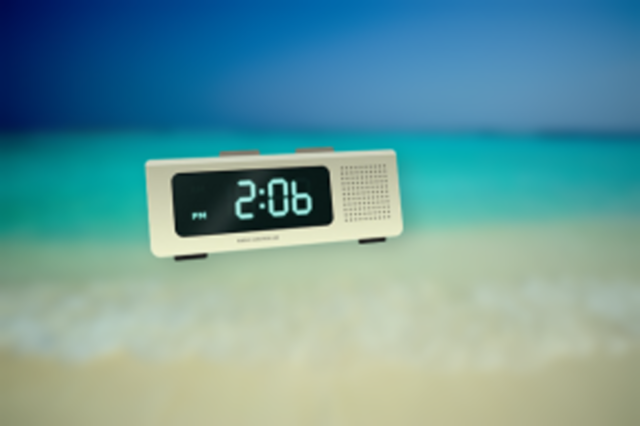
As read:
2:06
